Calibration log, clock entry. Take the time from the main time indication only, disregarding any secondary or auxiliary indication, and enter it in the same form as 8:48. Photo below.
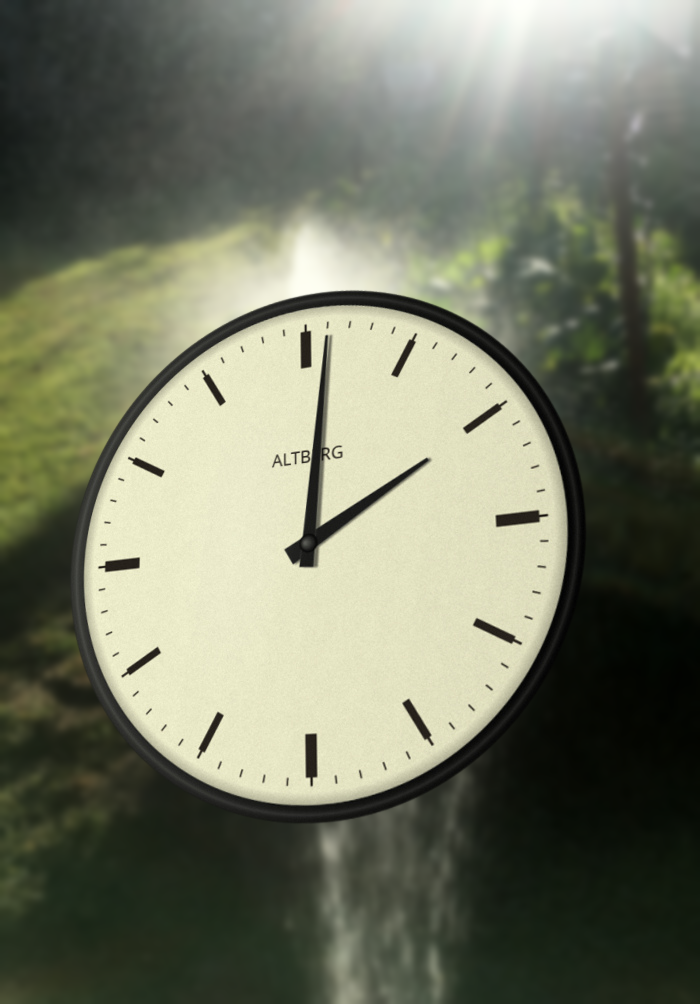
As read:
2:01
